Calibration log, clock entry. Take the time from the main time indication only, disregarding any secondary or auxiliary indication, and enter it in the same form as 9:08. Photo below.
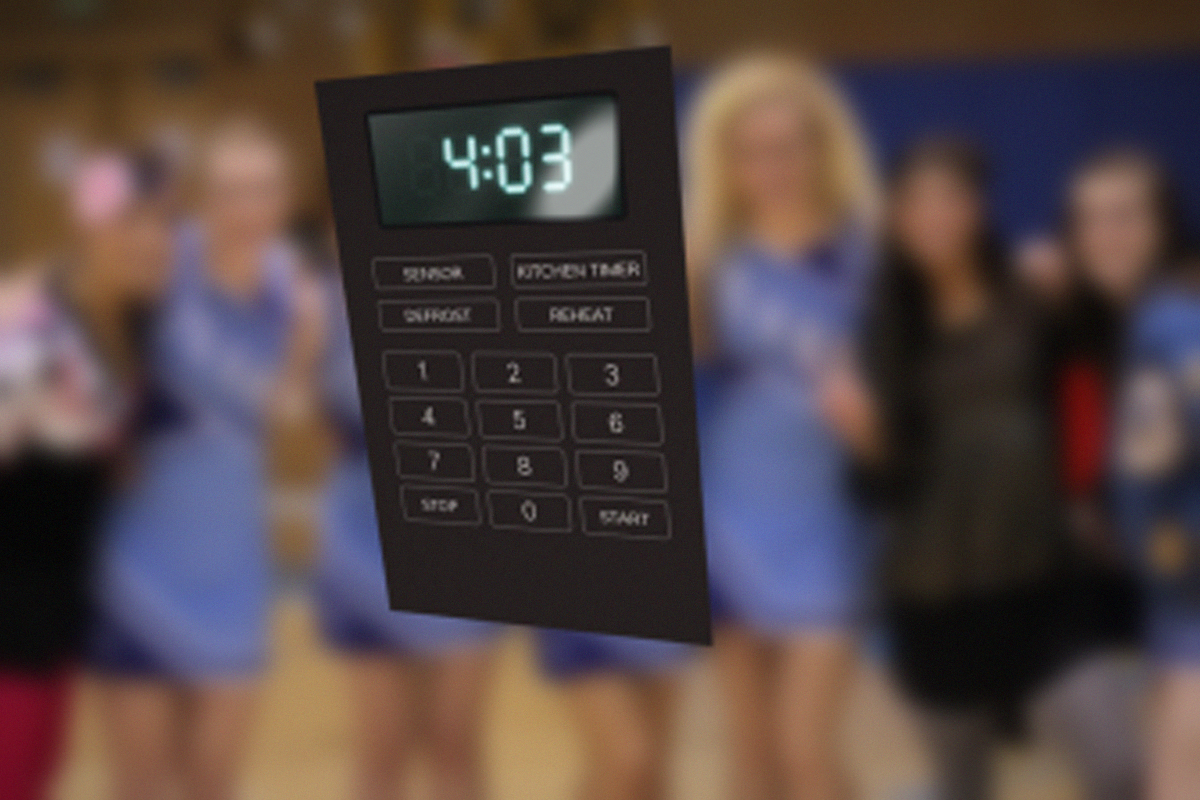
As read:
4:03
